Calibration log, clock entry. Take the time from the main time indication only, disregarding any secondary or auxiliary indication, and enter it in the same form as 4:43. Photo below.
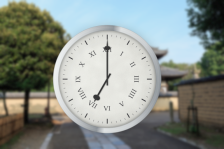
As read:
7:00
